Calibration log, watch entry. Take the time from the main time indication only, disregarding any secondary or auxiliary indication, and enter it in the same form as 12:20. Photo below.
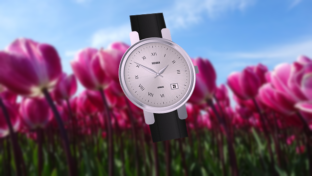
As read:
1:51
